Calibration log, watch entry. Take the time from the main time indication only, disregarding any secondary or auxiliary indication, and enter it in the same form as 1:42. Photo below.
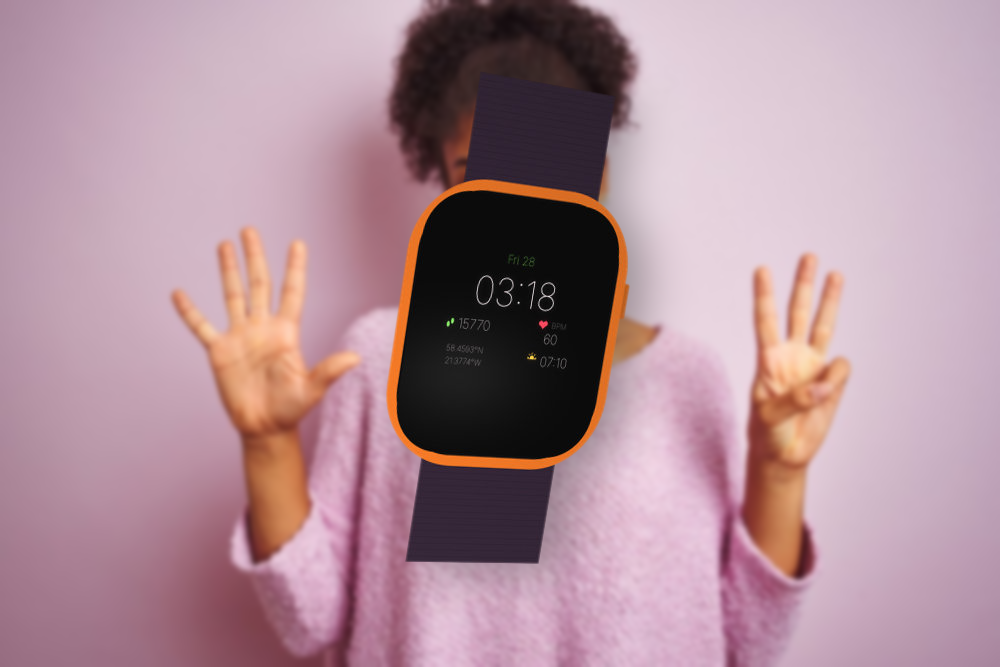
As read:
3:18
